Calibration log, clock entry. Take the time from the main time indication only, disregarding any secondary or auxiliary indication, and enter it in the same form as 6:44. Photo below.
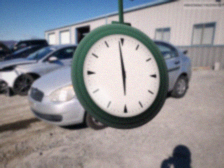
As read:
5:59
